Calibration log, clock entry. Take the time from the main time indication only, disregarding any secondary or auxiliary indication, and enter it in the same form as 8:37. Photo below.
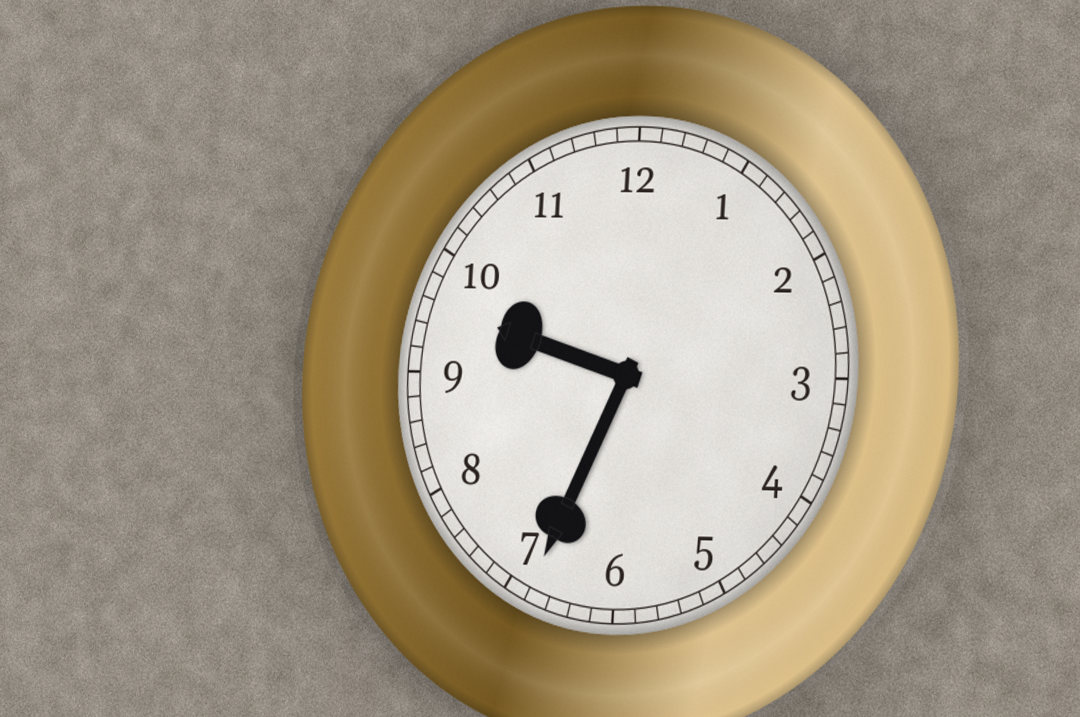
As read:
9:34
